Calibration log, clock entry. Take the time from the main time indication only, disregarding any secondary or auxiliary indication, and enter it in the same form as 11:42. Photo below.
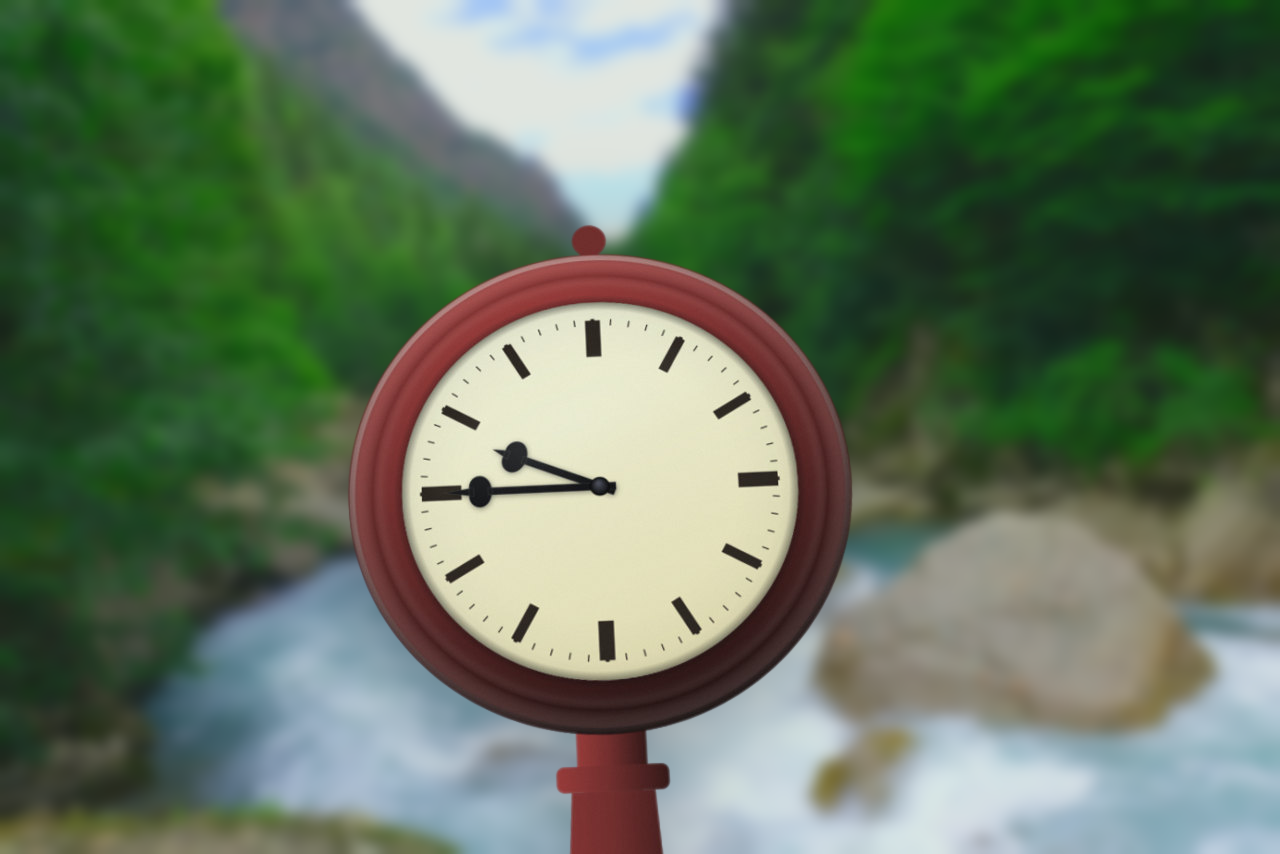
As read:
9:45
